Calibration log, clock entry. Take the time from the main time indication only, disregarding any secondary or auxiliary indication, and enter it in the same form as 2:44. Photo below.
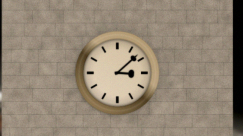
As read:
3:08
